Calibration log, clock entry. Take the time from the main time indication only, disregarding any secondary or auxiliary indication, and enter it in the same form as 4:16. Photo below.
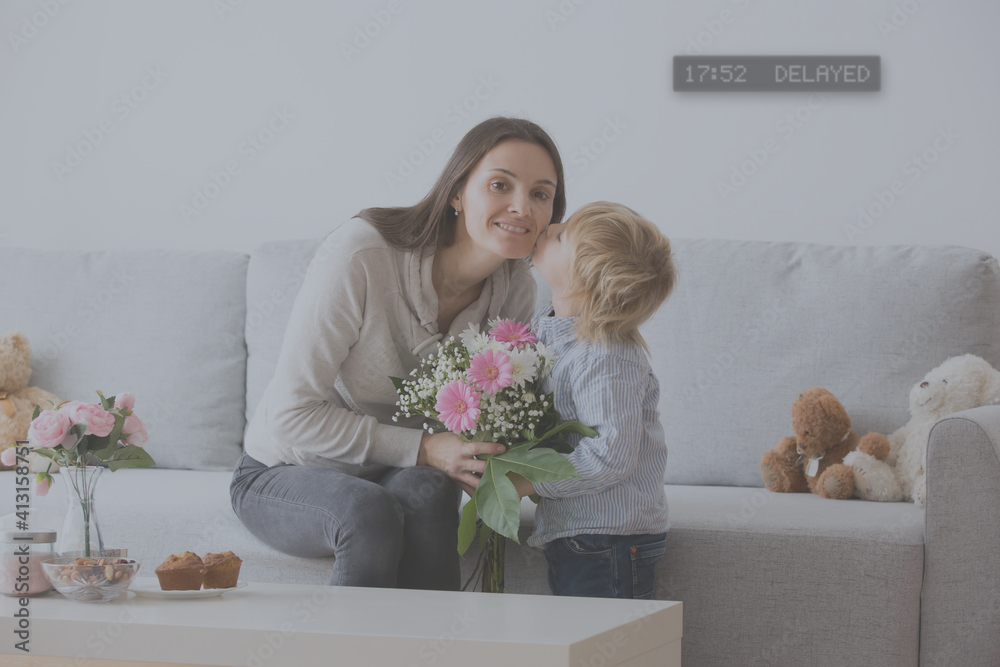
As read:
17:52
